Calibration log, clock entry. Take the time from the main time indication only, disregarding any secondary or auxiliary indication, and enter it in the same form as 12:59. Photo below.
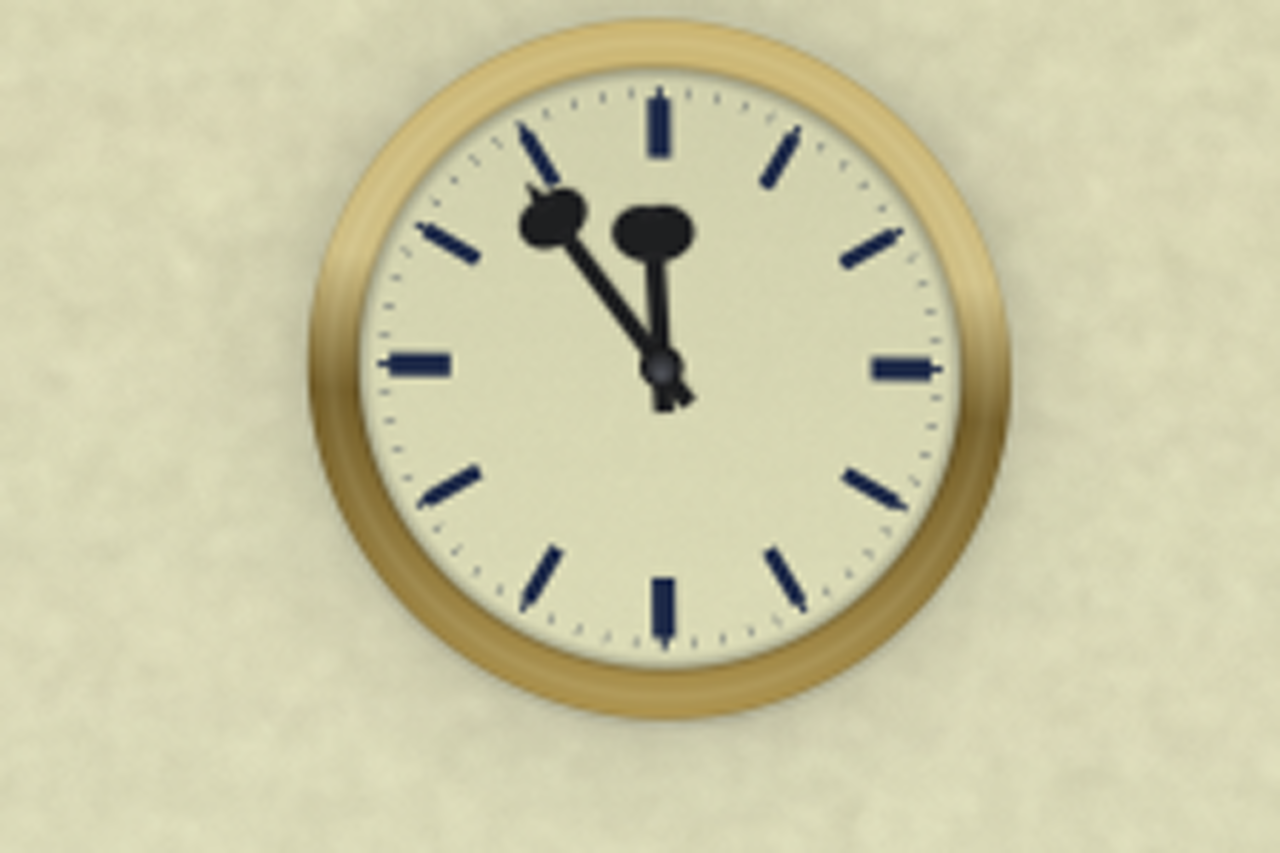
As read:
11:54
